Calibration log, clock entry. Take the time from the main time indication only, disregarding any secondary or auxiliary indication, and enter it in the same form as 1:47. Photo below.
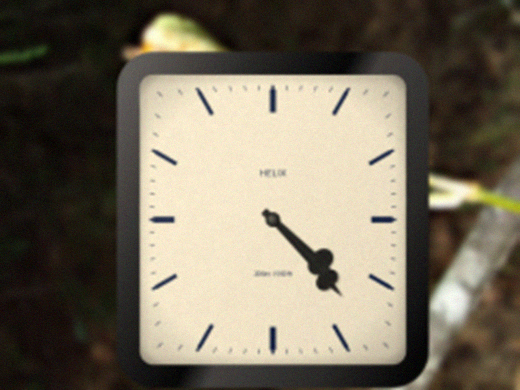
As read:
4:23
